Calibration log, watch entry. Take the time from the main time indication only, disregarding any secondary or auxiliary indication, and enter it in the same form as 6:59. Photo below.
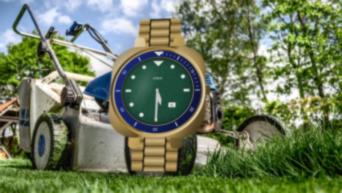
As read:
5:30
